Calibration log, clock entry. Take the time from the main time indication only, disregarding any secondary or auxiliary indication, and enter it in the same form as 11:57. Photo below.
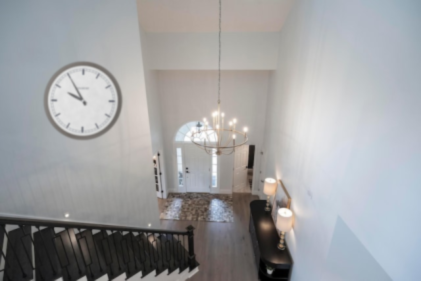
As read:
9:55
